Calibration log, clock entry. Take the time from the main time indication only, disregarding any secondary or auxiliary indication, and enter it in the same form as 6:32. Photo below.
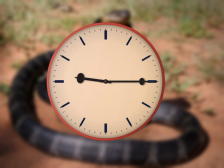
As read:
9:15
